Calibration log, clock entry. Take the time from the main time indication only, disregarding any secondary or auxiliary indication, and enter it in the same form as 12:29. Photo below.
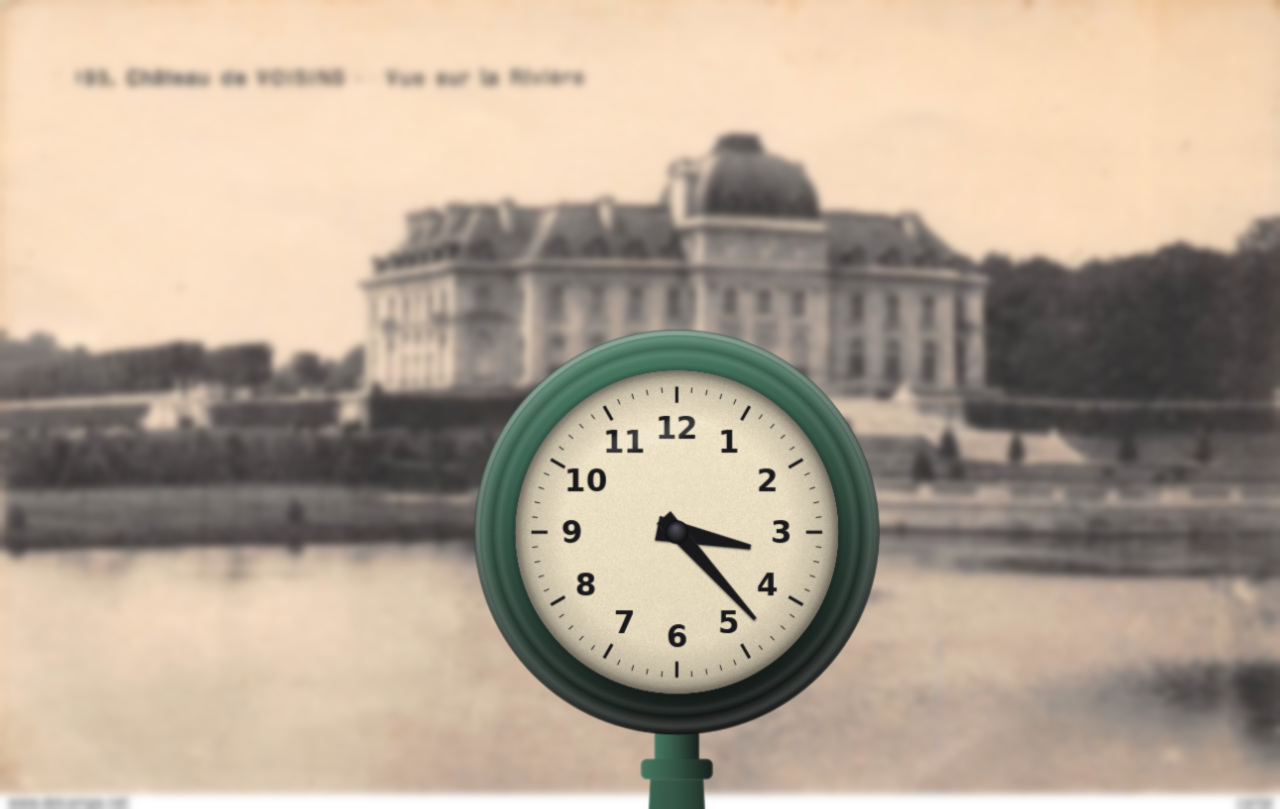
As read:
3:23
